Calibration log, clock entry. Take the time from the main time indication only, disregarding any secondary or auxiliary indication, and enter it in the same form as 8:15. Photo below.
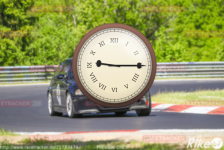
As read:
9:15
